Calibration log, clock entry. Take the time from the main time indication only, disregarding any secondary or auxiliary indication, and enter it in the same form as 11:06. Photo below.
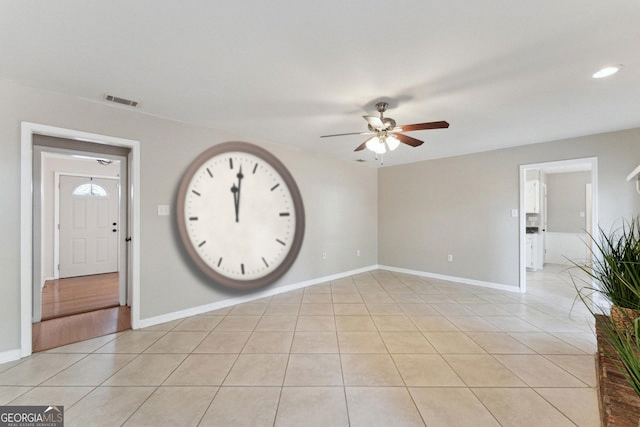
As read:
12:02
